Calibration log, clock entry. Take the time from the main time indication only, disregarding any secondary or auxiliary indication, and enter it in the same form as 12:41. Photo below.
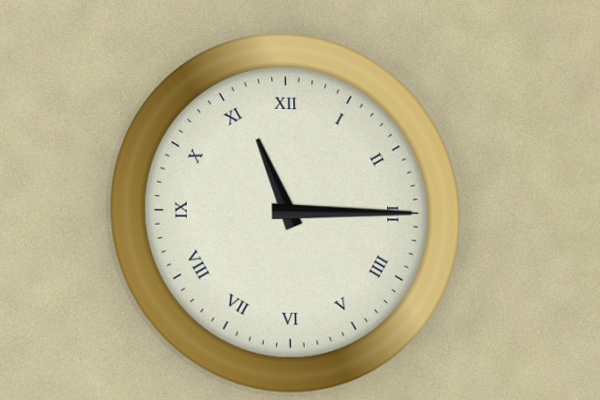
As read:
11:15
